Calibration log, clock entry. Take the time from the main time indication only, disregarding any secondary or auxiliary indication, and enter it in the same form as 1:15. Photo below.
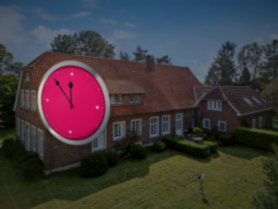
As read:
11:53
